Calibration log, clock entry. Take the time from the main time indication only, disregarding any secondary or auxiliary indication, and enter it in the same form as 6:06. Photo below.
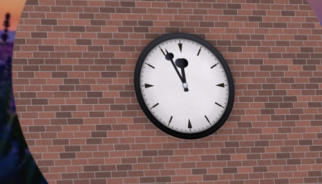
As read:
11:56
